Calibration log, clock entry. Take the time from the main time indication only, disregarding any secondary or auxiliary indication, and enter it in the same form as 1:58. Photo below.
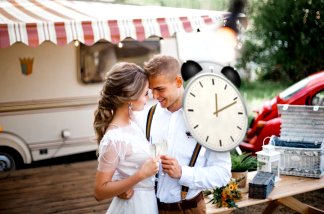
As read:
12:11
